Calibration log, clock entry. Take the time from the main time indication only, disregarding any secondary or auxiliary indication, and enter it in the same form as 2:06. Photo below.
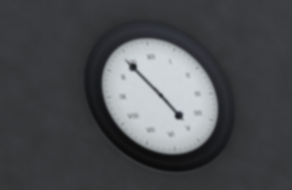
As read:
4:54
